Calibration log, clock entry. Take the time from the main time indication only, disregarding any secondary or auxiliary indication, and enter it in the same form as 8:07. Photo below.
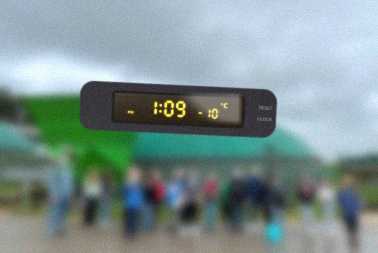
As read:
1:09
